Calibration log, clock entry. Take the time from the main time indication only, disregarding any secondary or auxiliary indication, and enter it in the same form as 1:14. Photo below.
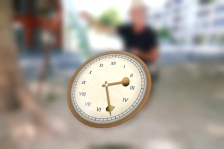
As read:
2:26
